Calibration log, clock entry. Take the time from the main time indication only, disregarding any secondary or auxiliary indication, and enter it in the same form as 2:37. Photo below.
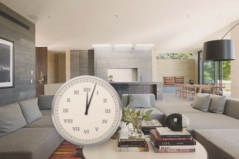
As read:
12:03
